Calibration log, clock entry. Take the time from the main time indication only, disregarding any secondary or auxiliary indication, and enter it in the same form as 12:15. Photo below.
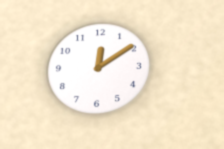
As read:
12:09
